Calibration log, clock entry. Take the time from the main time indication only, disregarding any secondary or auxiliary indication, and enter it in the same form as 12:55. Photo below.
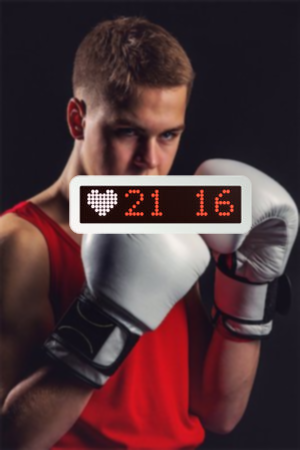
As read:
21:16
